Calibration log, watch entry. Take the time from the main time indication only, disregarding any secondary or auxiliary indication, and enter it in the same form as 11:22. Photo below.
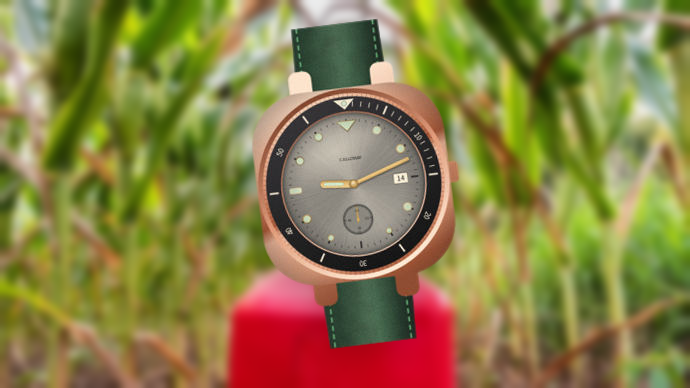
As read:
9:12
